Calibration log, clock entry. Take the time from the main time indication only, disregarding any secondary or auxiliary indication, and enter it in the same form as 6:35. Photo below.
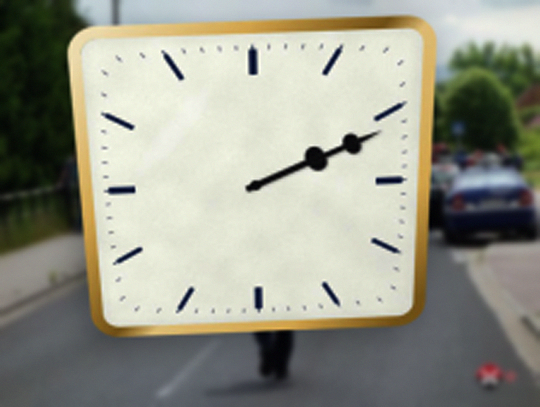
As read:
2:11
